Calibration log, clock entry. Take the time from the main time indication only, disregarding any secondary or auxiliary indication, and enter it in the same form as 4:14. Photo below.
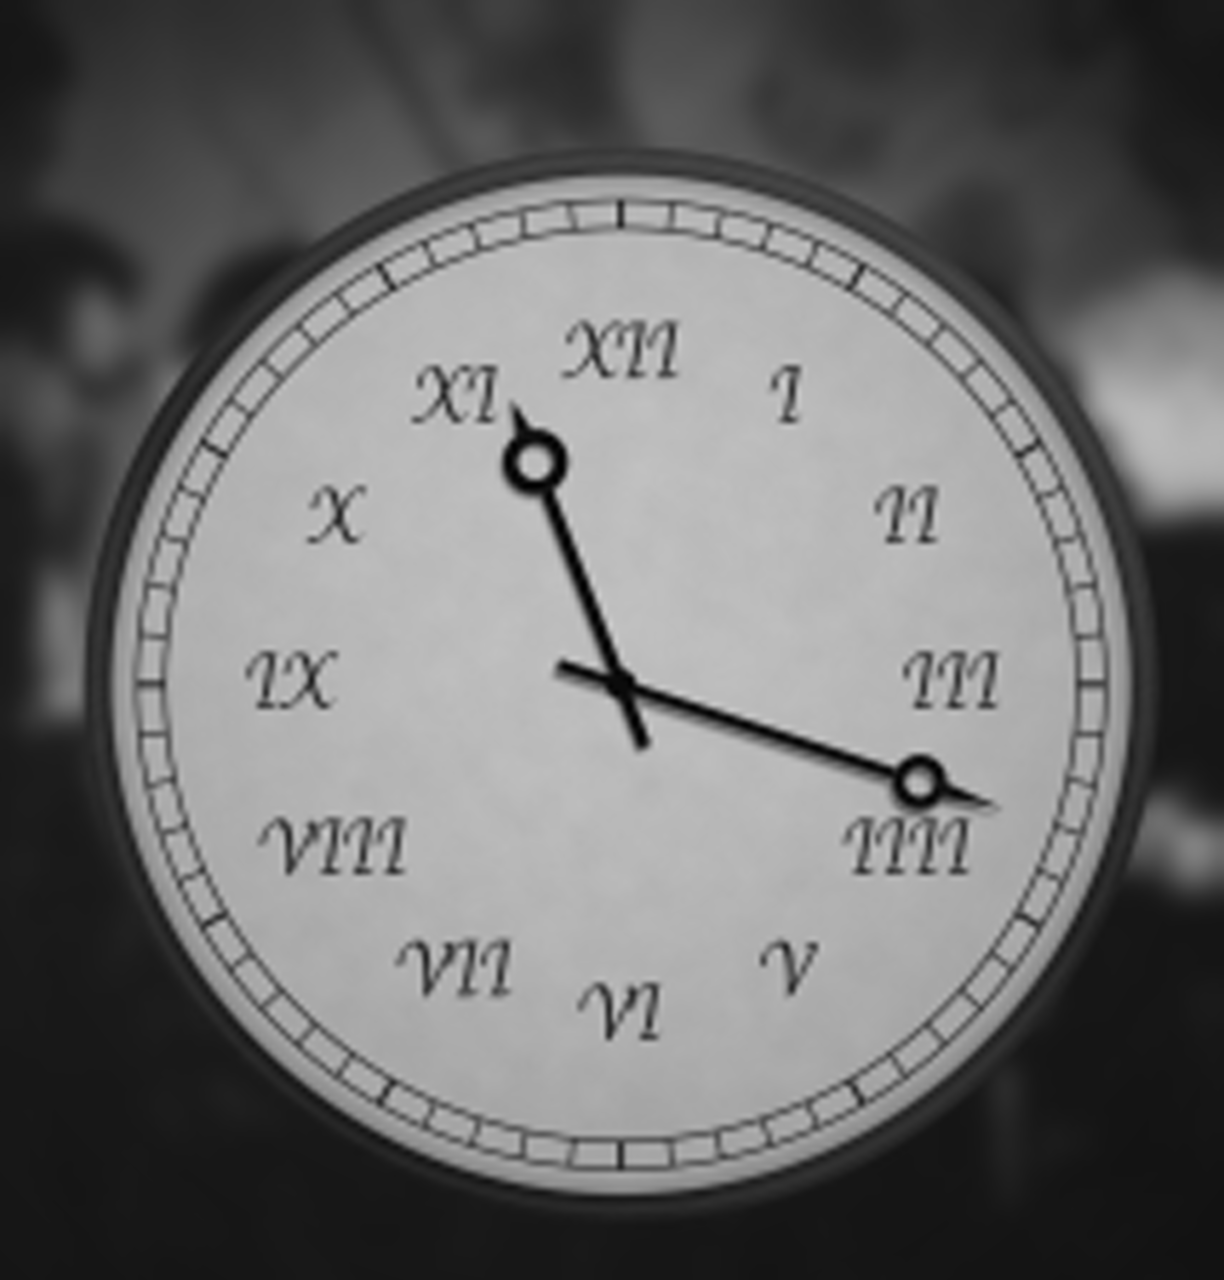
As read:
11:18
